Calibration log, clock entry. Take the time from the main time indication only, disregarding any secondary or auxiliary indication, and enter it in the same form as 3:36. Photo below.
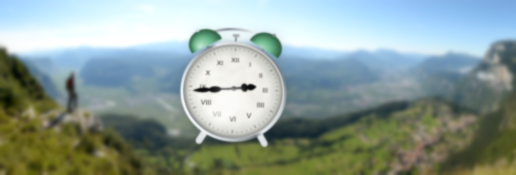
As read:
2:44
